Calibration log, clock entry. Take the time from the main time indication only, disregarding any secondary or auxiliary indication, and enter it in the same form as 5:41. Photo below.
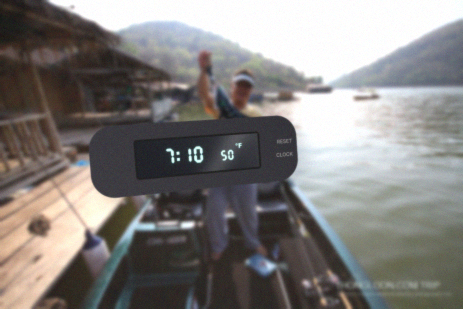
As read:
7:10
